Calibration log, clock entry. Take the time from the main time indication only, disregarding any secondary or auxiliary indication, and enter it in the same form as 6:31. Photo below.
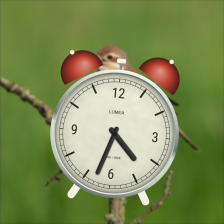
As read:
4:33
